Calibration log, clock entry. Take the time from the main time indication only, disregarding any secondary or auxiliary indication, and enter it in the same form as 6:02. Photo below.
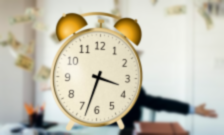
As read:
3:33
